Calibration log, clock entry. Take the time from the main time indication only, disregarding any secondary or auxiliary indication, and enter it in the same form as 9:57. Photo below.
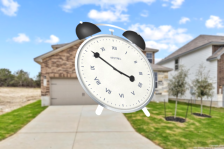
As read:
3:51
